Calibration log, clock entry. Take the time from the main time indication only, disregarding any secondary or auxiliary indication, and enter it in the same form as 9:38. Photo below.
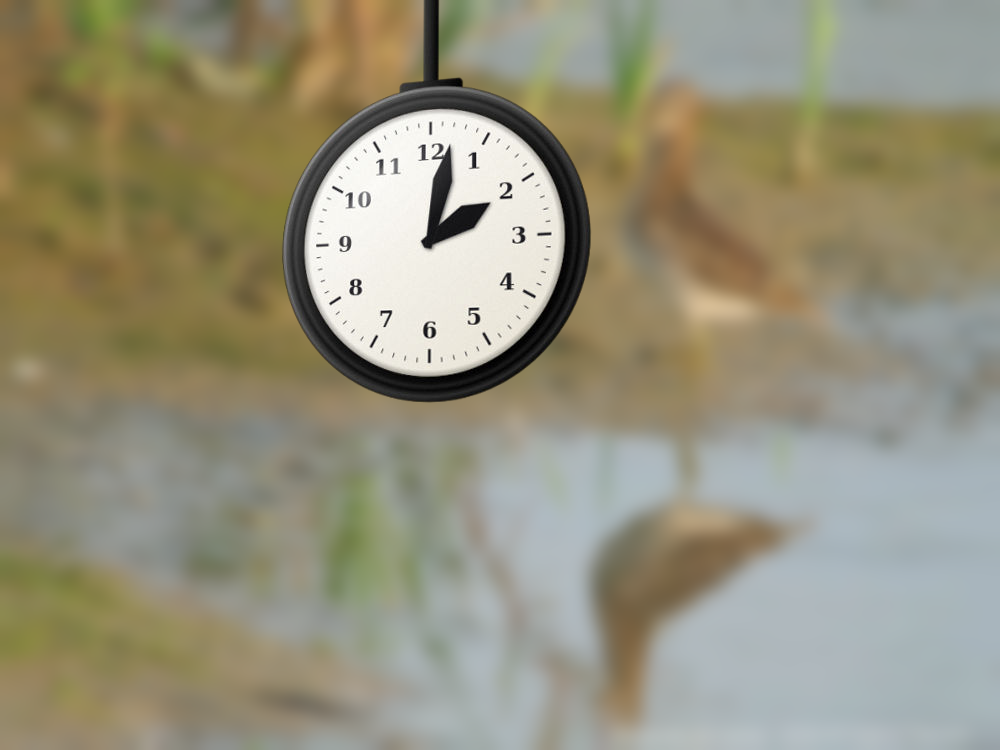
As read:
2:02
